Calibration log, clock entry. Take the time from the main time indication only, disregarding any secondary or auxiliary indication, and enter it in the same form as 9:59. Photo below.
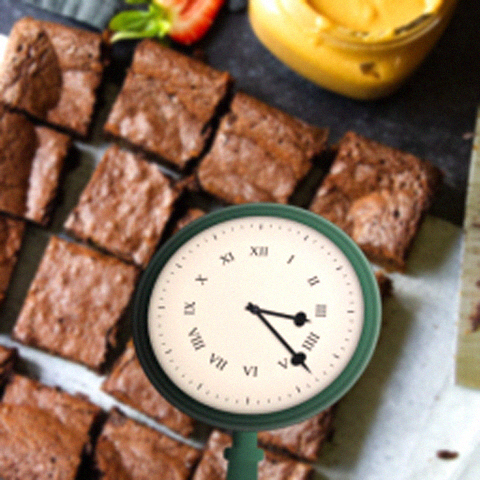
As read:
3:23
